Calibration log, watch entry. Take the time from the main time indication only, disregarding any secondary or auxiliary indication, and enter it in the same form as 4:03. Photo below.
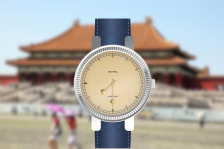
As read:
7:30
